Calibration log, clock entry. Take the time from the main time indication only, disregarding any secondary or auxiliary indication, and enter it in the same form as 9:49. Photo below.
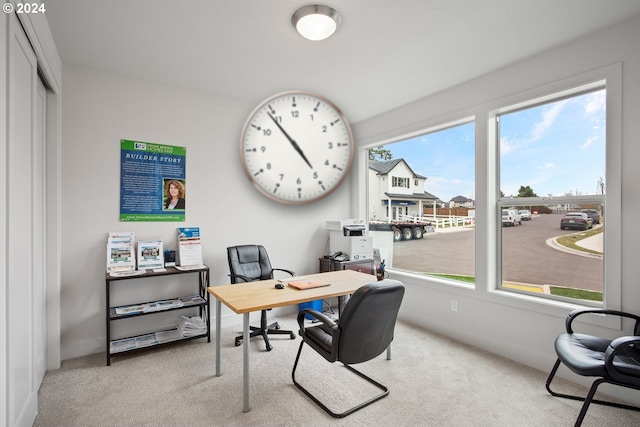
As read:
4:54
